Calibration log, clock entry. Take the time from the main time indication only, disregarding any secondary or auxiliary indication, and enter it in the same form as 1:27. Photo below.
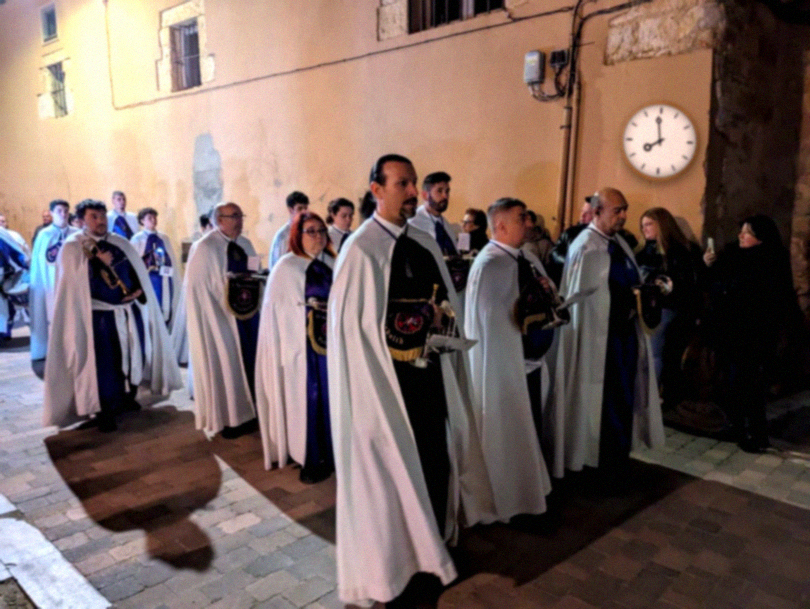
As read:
7:59
